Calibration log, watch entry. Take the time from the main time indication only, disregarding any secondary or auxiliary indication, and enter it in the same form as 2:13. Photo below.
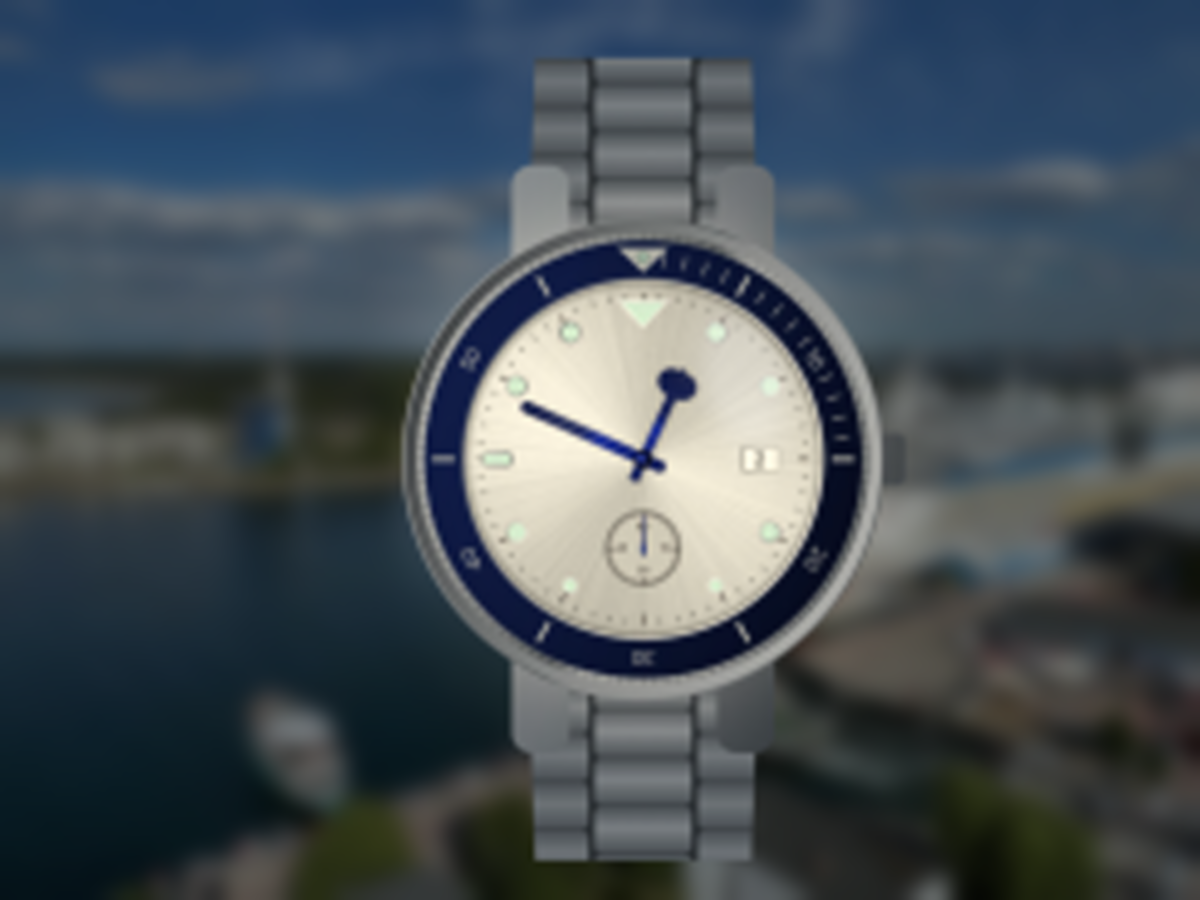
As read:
12:49
